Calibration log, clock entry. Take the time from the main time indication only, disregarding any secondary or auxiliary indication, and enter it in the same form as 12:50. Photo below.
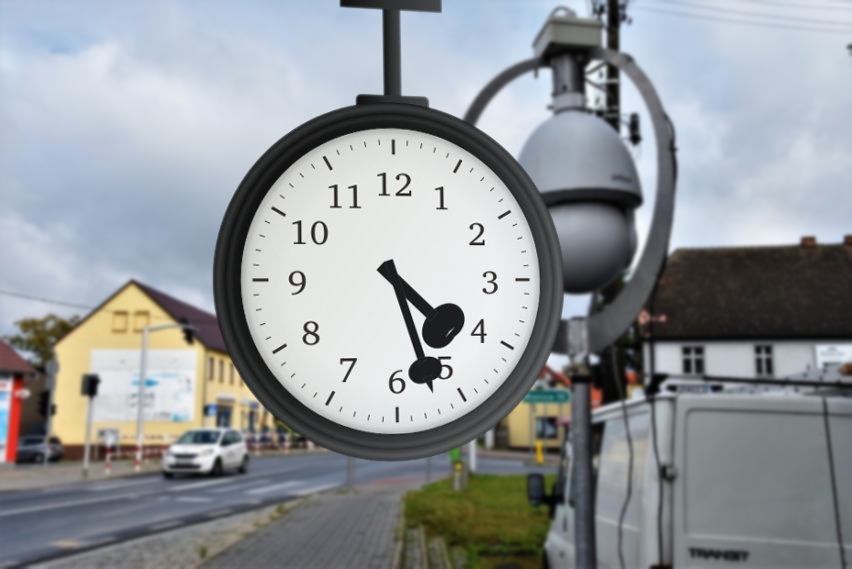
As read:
4:27
